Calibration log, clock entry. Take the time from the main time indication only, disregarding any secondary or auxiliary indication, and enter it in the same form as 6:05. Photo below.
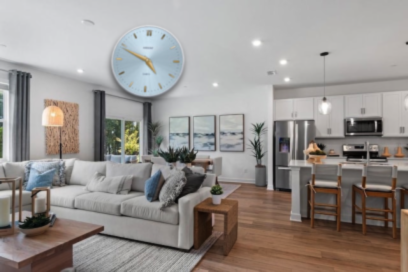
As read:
4:49
